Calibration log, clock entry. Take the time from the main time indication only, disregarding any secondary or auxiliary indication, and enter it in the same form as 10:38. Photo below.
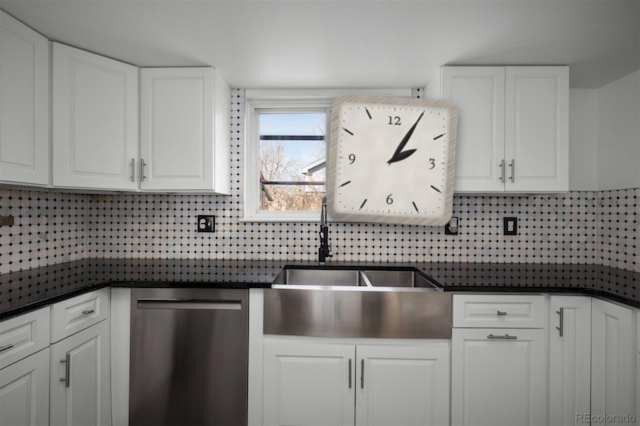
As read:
2:05
